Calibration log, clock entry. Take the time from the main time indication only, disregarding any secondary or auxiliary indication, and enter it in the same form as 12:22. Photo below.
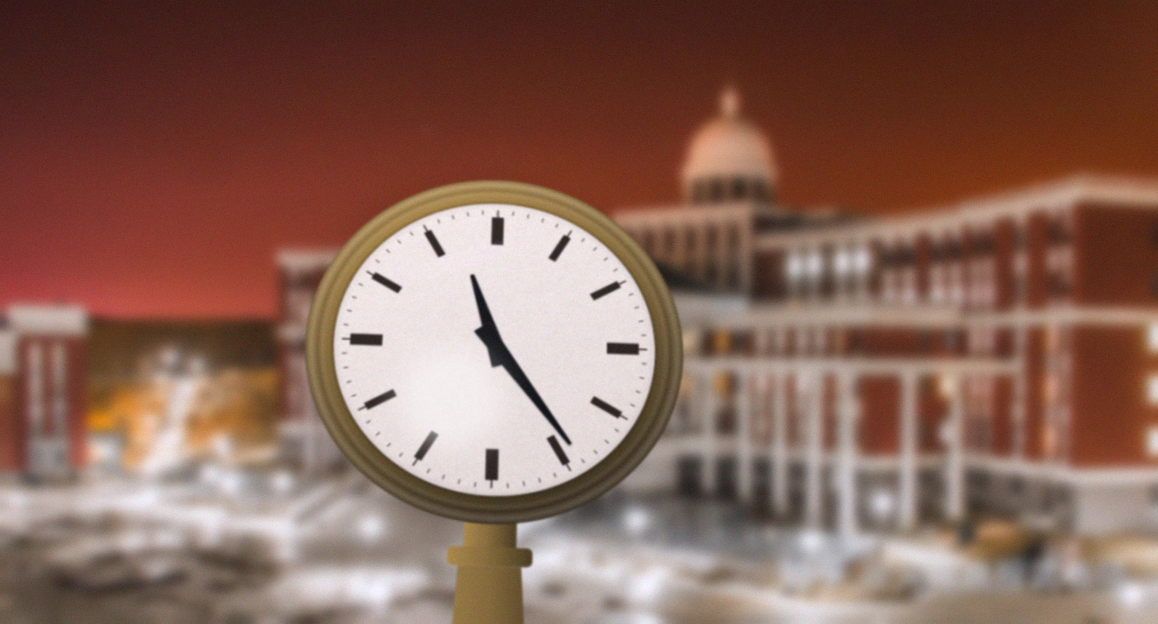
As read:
11:24
